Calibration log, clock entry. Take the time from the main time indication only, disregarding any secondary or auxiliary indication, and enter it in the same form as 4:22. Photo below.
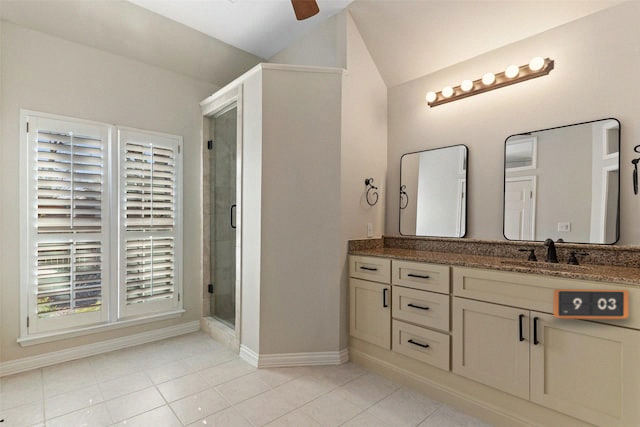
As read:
9:03
